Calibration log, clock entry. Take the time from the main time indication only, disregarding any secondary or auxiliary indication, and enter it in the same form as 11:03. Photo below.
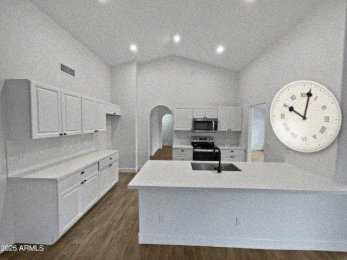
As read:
10:02
